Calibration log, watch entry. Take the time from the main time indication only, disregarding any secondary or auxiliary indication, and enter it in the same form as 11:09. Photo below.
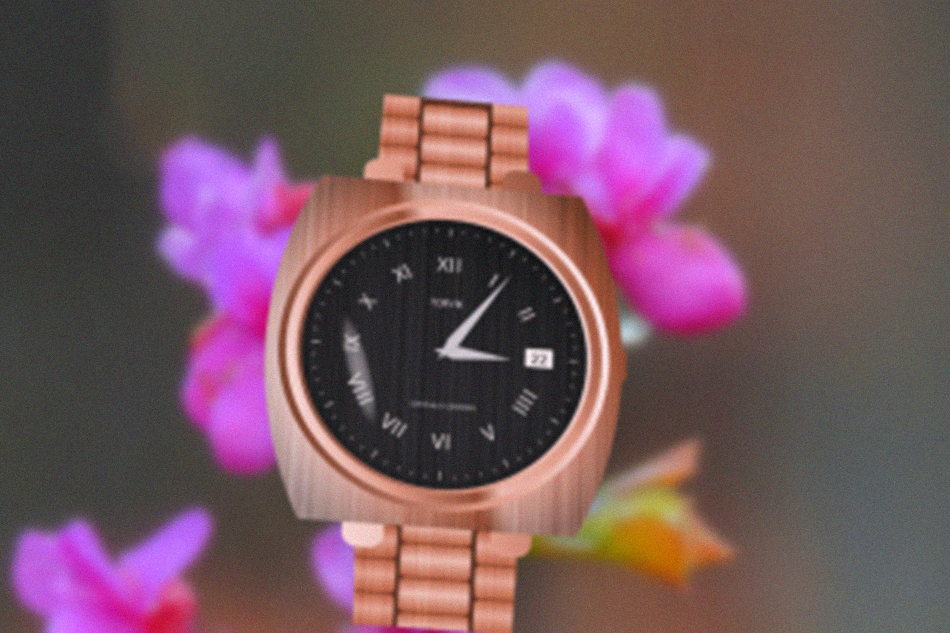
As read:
3:06
